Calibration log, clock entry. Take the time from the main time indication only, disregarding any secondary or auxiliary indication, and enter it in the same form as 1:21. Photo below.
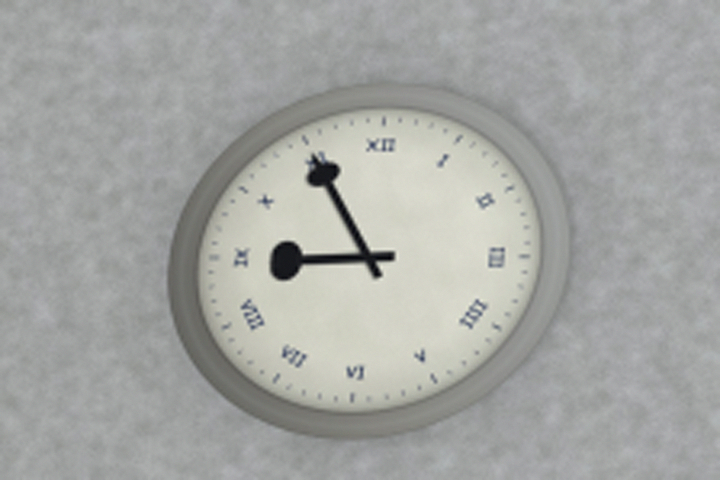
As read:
8:55
